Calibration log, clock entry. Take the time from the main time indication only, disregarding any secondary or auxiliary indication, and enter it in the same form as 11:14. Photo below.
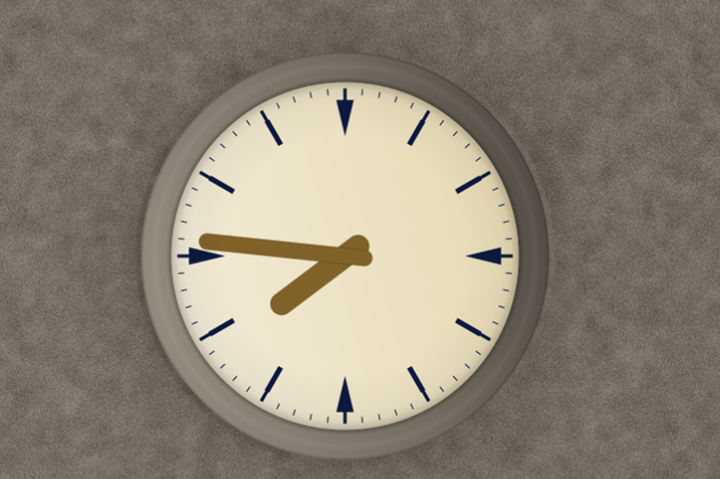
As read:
7:46
